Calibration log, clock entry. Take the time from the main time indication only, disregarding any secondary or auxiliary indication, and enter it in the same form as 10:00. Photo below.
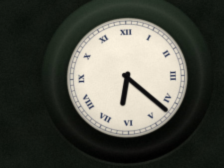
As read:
6:22
